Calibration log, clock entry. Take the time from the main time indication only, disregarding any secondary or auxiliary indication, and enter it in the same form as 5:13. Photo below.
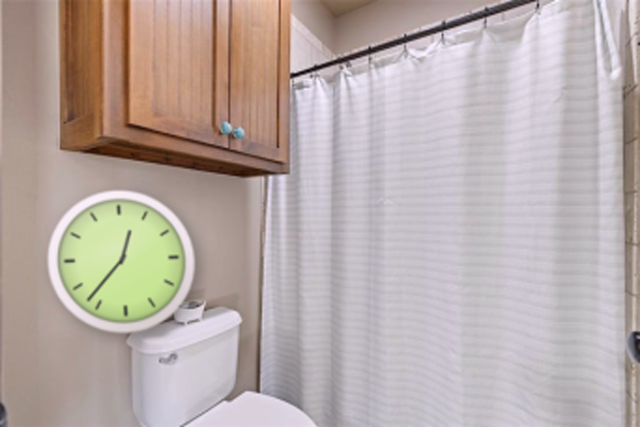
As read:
12:37
